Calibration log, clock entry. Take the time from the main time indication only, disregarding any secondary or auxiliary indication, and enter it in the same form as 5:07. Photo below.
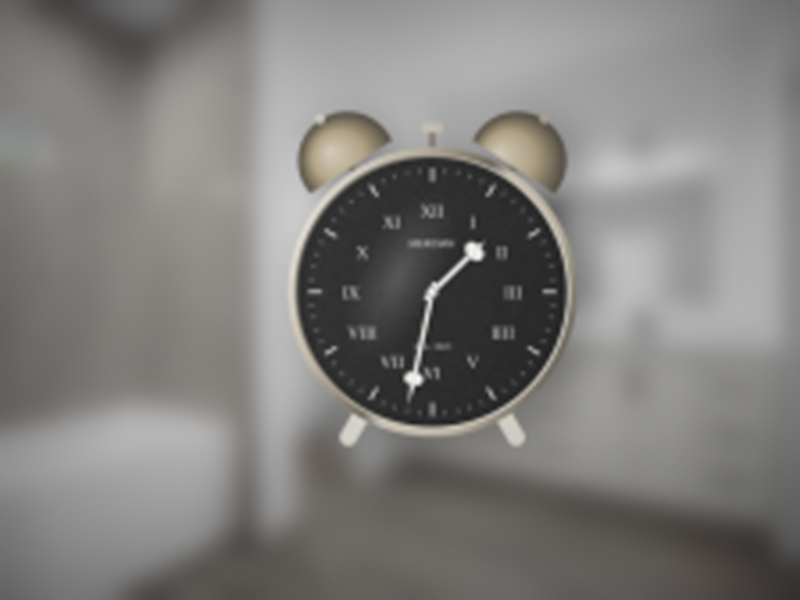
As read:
1:32
